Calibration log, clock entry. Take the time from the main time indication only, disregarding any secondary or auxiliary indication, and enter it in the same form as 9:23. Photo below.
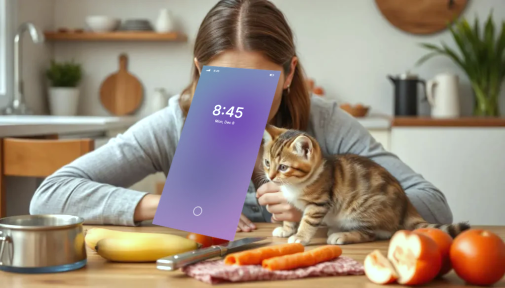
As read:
8:45
